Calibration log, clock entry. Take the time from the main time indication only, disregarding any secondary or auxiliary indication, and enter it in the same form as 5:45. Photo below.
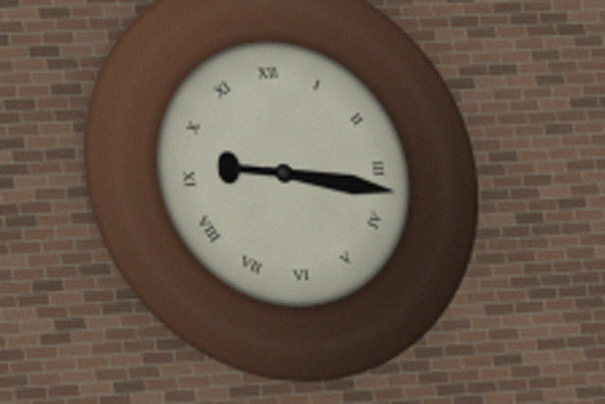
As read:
9:17
